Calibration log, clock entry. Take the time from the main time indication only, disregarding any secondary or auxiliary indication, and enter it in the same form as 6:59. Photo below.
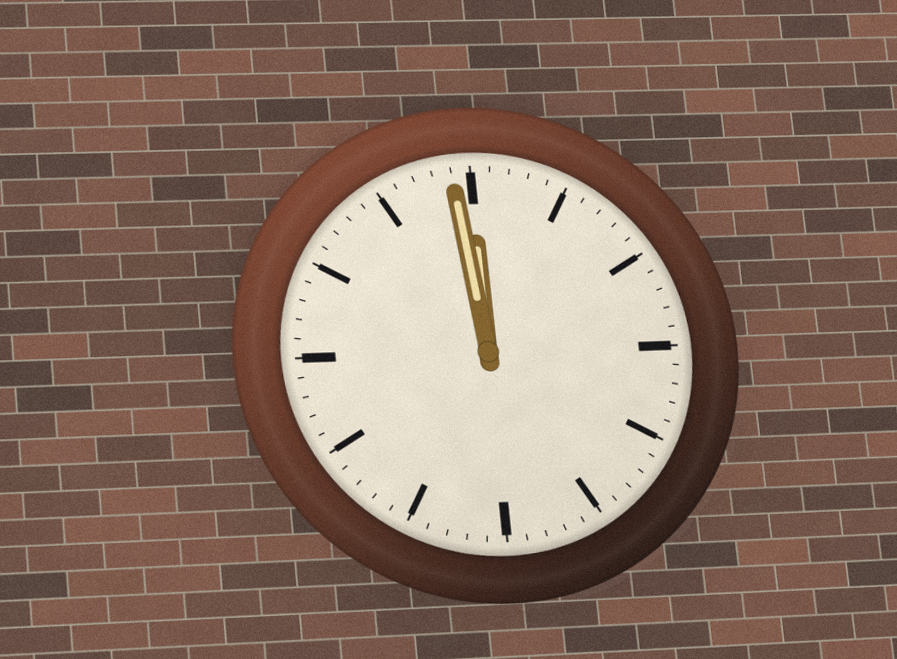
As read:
11:59
